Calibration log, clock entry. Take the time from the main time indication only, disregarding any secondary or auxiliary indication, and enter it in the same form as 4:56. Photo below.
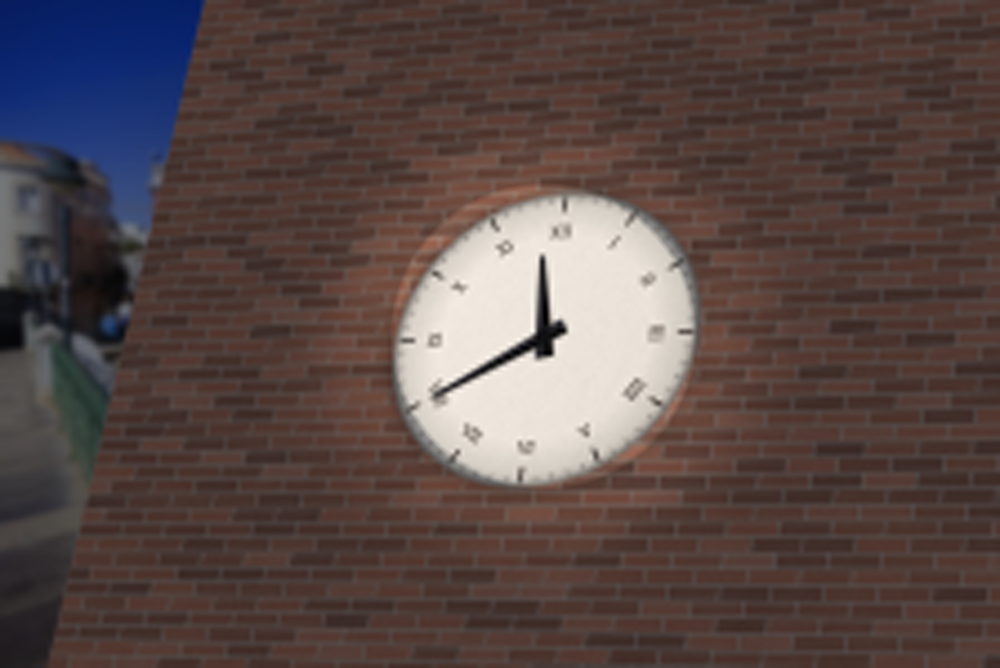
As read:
11:40
